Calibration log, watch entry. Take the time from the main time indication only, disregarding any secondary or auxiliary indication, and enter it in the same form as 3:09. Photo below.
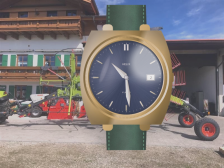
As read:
10:29
